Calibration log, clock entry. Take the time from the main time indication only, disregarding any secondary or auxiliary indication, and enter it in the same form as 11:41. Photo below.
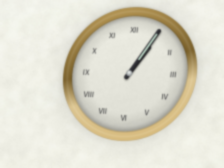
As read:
1:05
